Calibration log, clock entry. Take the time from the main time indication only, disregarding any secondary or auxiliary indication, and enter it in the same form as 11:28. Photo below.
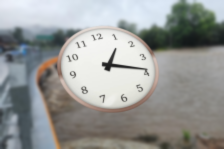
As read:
1:19
